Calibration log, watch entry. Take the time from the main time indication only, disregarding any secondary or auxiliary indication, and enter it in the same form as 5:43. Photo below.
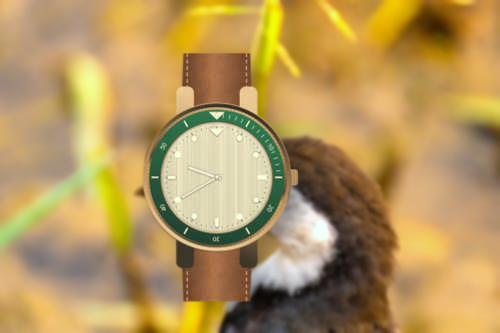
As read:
9:40
